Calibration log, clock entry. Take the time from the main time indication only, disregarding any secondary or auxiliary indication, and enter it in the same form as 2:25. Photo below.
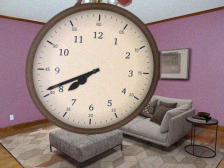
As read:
7:41
